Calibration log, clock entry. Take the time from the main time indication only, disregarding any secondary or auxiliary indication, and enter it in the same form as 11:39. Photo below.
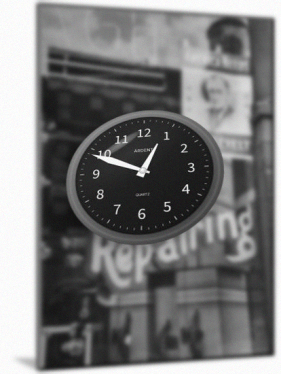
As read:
12:49
